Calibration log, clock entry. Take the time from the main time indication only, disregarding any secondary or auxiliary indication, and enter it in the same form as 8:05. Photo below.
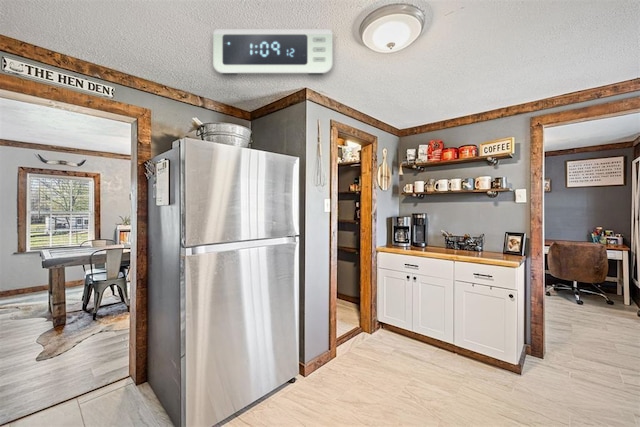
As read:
1:09
